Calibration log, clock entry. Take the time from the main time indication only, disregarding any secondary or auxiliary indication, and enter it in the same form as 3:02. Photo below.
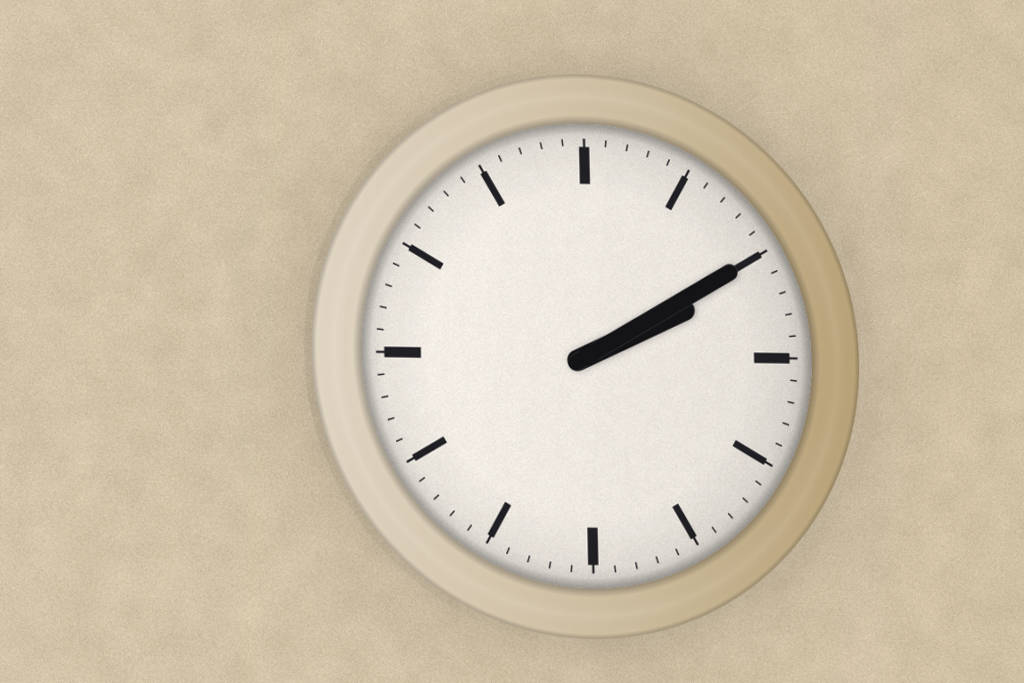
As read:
2:10
